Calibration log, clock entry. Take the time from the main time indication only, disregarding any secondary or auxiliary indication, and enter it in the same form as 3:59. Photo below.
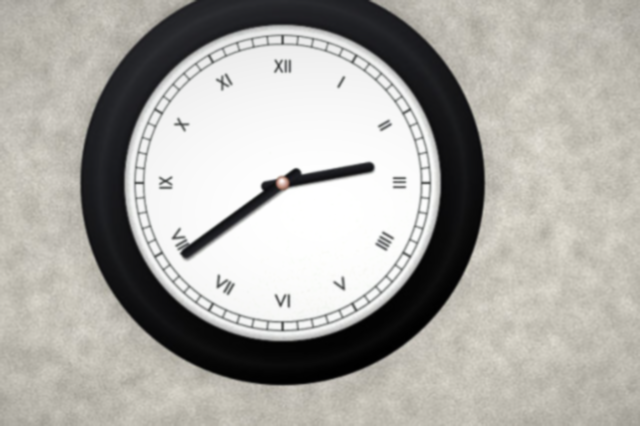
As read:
2:39
